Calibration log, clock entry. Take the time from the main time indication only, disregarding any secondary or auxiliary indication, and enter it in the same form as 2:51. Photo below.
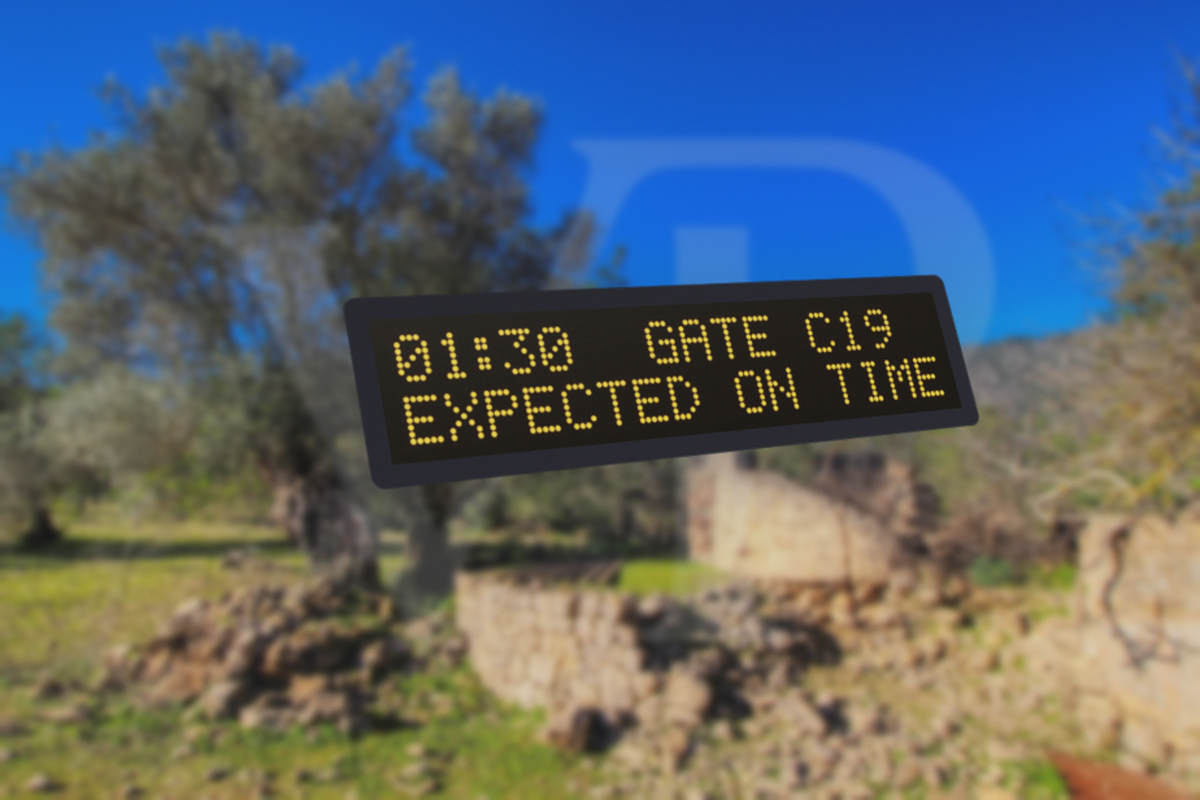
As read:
1:30
